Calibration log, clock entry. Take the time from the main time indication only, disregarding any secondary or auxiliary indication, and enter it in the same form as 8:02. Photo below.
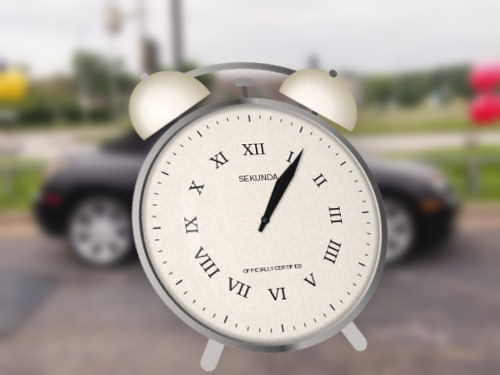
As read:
1:06
